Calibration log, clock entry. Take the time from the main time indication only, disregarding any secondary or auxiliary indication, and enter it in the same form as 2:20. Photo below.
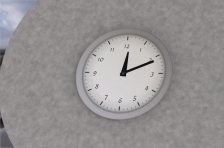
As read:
12:11
